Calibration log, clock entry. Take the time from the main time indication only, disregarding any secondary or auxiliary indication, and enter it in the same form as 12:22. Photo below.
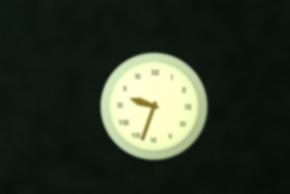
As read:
9:33
